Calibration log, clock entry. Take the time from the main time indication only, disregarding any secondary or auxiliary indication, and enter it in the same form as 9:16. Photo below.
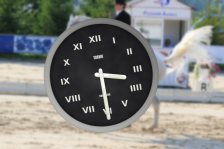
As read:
3:30
